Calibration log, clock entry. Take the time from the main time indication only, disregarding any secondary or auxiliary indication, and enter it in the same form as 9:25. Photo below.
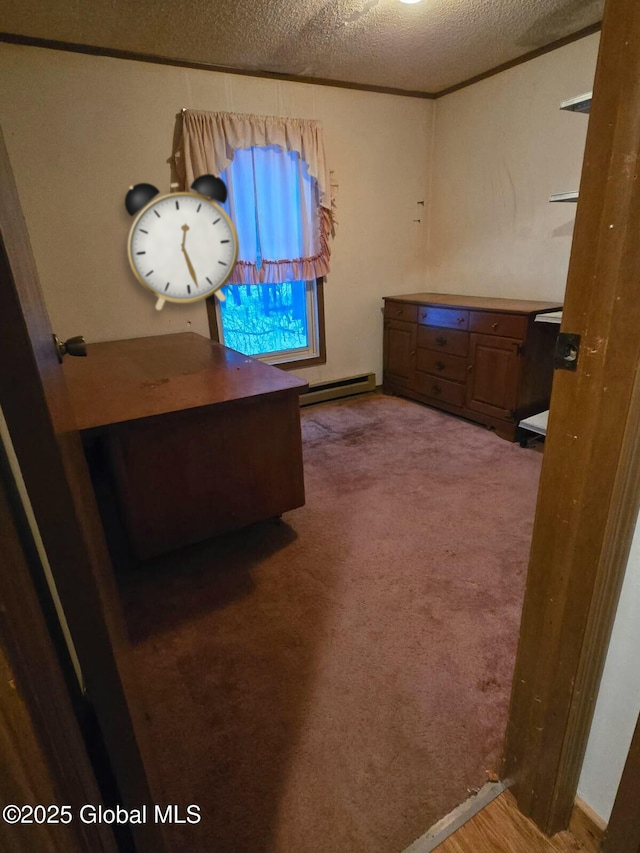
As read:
12:28
